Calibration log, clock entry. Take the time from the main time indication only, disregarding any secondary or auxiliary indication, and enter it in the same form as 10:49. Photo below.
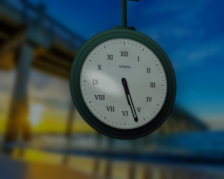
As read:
5:27
